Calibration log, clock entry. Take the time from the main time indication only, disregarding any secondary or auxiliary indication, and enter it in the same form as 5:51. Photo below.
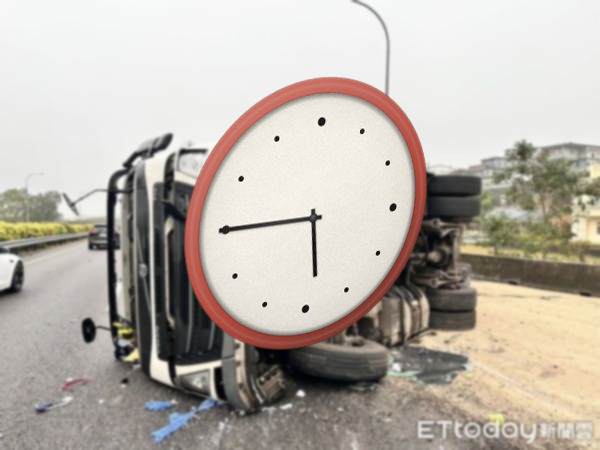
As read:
5:45
